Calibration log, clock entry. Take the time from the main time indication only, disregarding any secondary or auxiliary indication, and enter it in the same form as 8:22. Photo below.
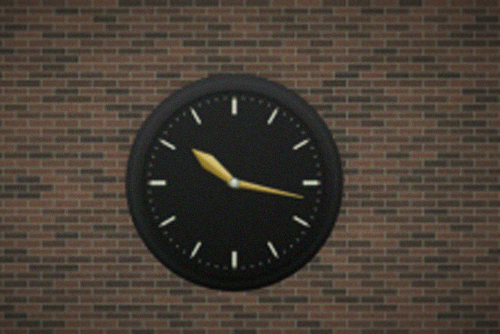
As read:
10:17
